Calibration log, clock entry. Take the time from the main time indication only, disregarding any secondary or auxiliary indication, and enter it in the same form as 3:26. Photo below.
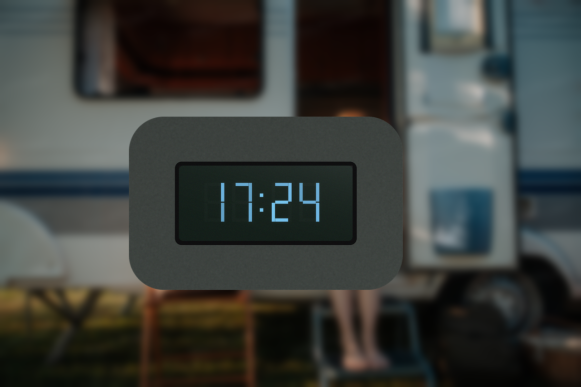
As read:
17:24
